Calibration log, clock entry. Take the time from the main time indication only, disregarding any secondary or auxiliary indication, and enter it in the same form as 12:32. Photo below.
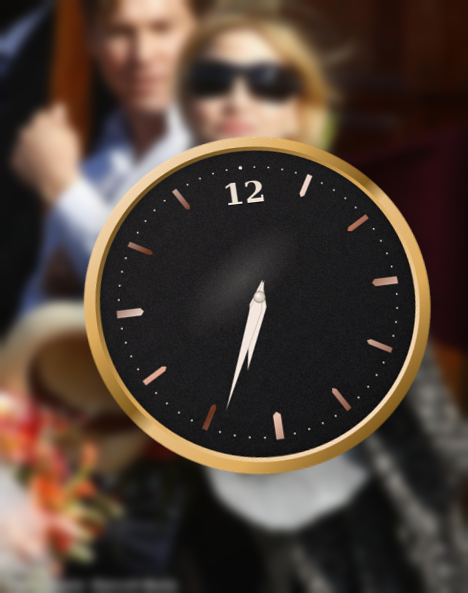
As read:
6:34
